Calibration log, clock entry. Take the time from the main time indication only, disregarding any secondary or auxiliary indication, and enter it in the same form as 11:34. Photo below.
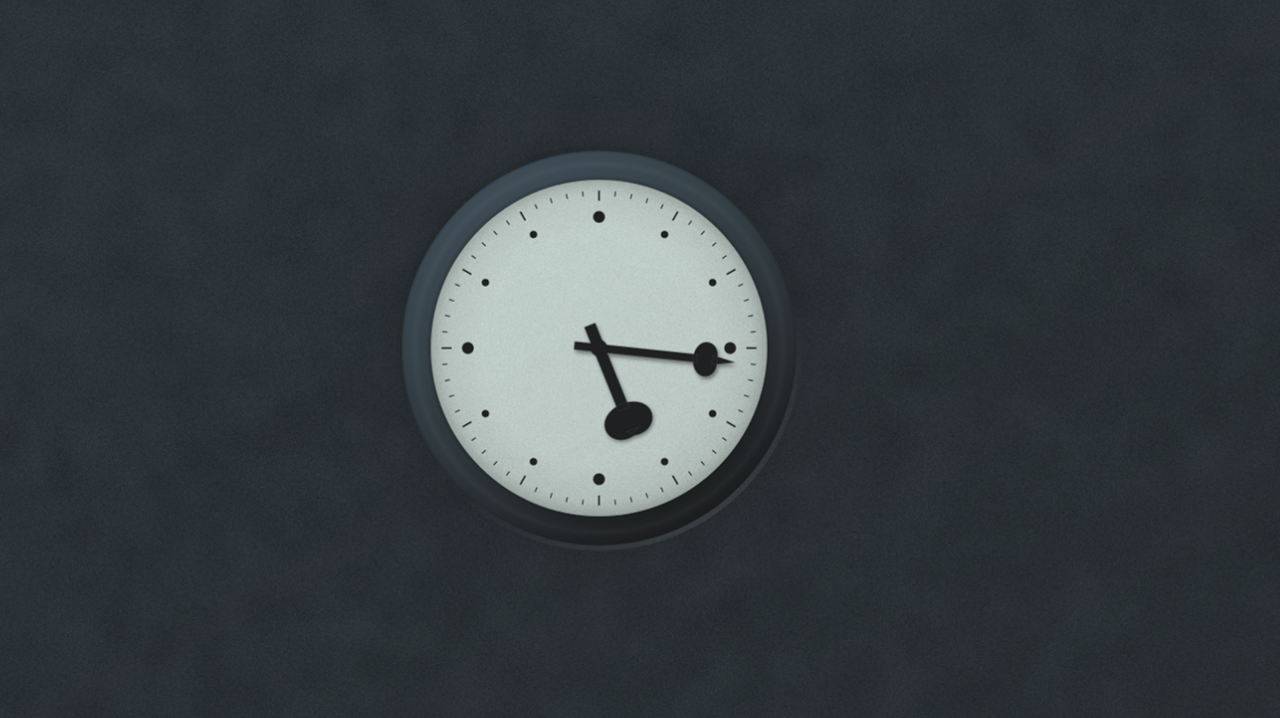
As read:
5:16
